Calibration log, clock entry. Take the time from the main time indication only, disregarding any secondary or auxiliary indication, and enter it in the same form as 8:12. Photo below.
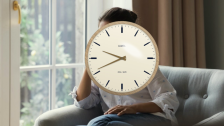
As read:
9:41
